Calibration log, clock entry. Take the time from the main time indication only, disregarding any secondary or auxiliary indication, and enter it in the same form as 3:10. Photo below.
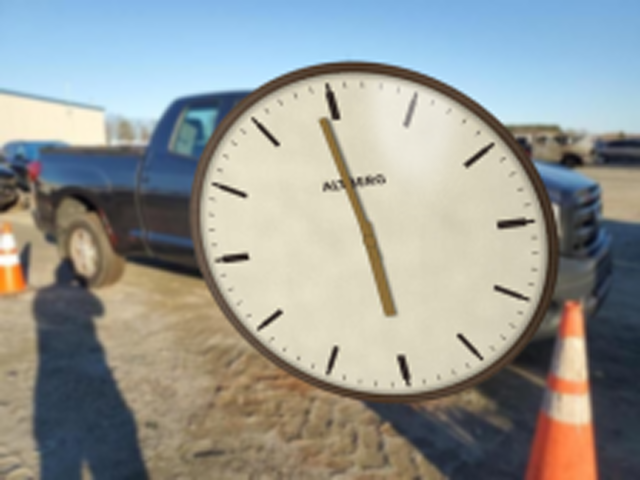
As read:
5:59
